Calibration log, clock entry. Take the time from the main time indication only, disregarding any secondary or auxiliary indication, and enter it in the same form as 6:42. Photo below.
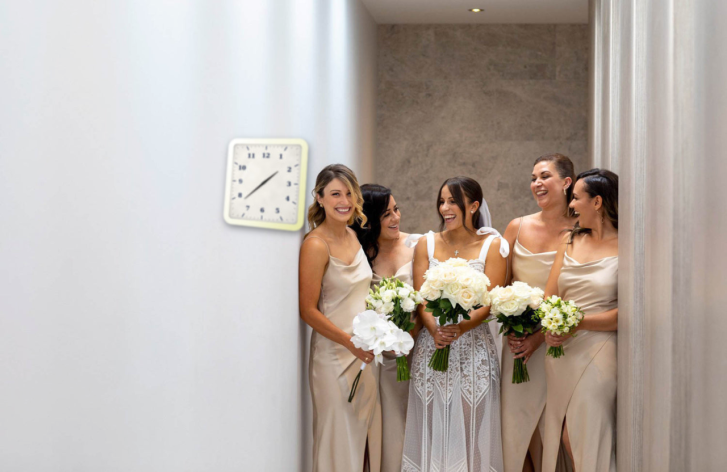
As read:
1:38
